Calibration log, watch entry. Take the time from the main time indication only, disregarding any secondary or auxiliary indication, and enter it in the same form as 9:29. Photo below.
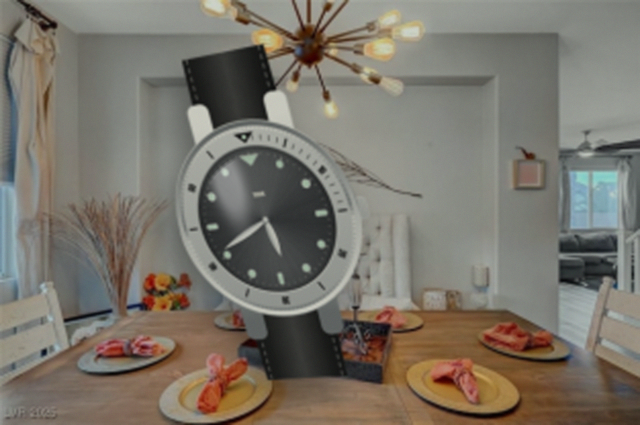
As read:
5:41
